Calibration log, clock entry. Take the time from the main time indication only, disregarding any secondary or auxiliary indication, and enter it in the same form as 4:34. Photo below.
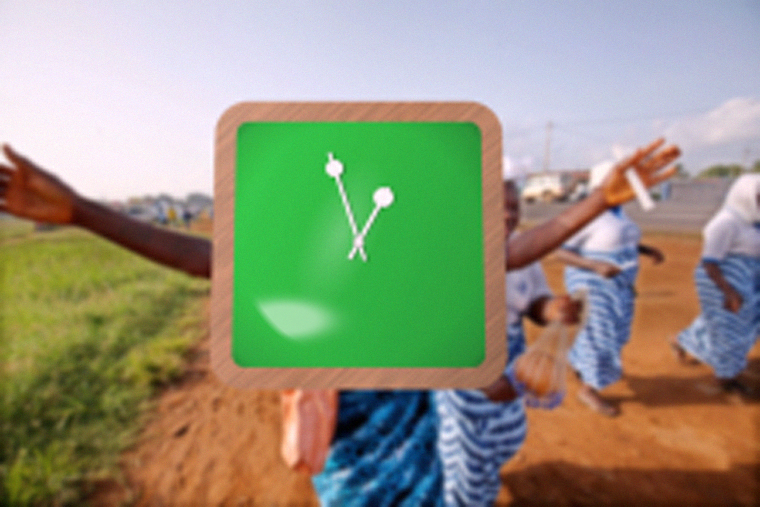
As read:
12:57
